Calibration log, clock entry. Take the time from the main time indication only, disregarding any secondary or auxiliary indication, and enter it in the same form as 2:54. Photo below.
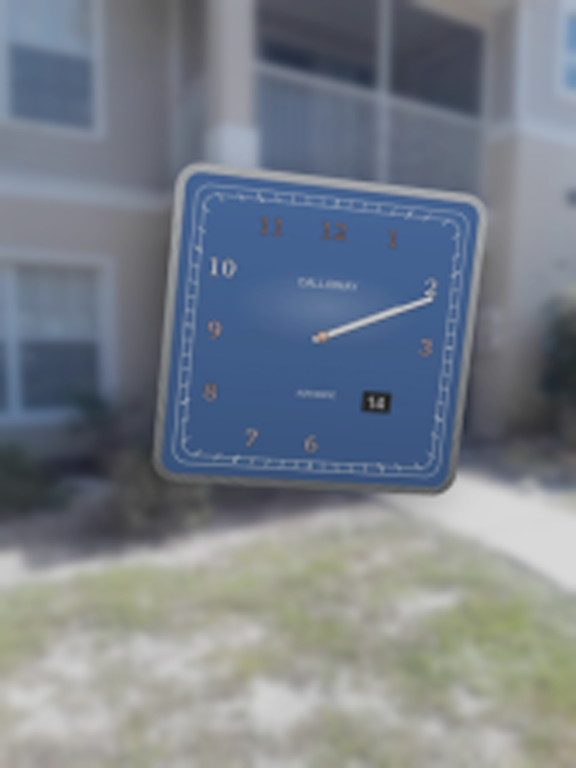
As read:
2:11
